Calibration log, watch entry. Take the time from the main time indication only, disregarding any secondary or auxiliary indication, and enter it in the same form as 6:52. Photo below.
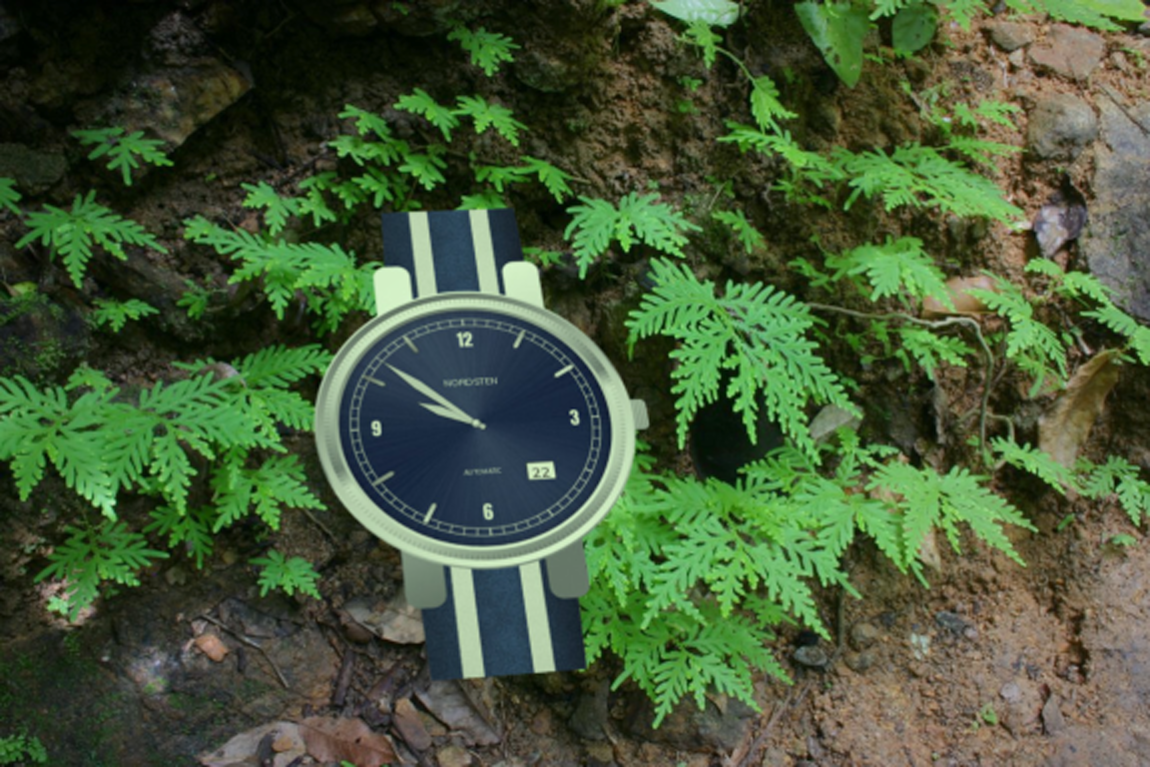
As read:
9:52
